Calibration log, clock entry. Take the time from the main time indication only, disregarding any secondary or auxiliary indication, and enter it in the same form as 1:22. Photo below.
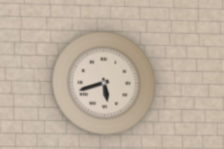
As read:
5:42
